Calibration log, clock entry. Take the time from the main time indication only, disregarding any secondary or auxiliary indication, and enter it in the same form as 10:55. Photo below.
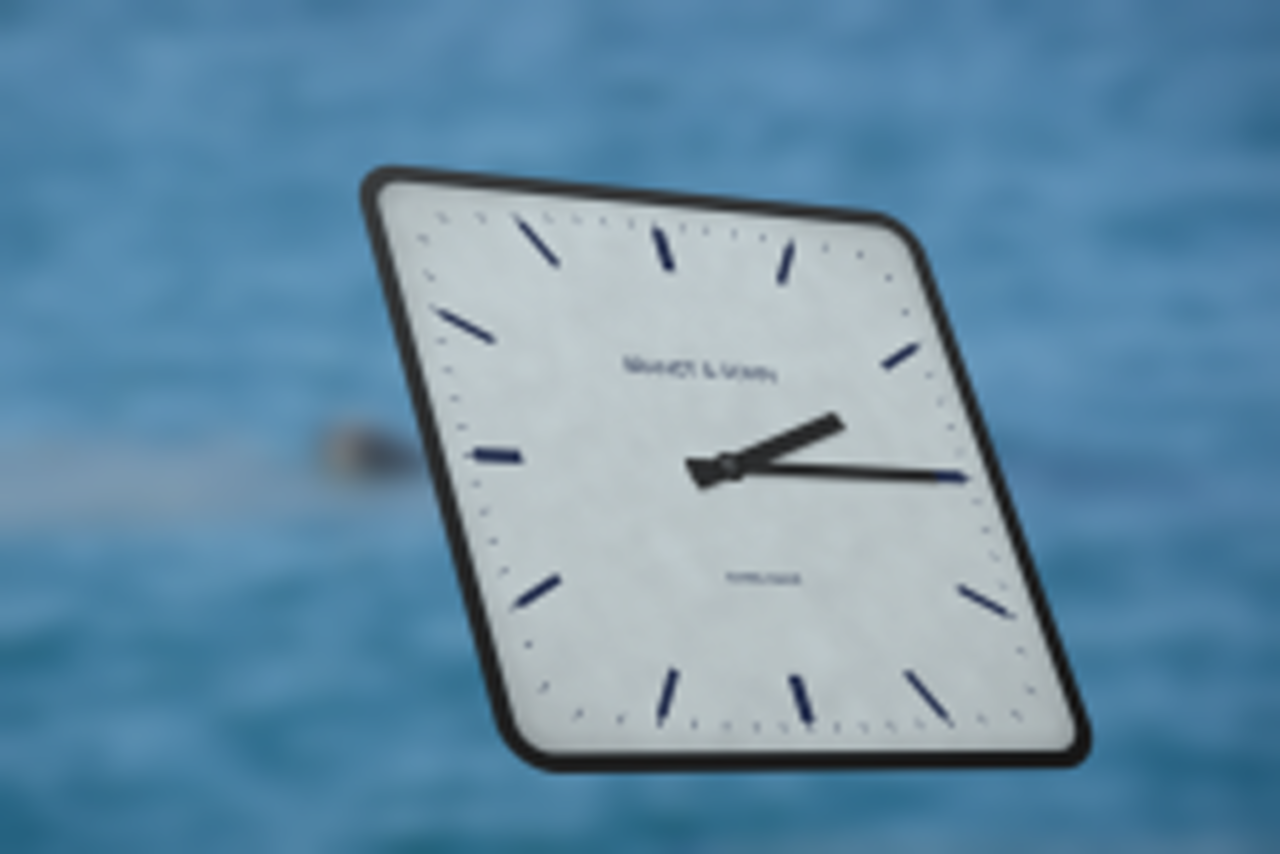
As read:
2:15
